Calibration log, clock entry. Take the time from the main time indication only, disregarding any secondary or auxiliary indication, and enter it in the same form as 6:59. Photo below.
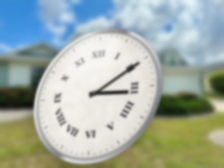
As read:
3:10
